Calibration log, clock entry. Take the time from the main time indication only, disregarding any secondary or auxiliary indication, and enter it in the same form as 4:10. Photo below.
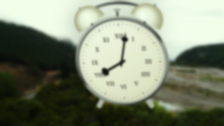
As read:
8:02
